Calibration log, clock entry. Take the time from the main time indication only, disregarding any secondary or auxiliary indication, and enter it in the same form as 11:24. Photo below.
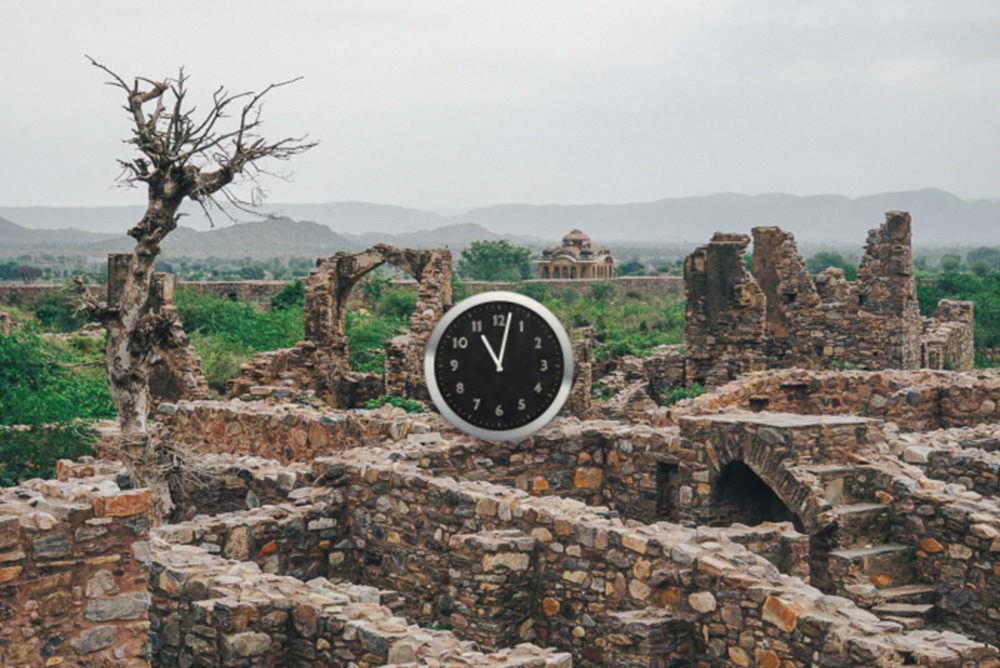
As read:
11:02
